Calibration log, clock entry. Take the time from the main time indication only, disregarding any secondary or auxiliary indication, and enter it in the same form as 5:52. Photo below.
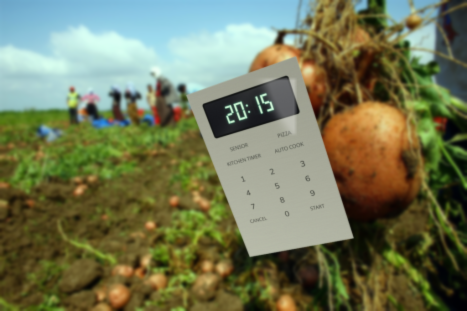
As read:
20:15
